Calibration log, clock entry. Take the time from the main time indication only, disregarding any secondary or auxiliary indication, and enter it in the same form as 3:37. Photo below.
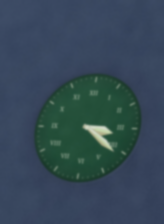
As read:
3:21
